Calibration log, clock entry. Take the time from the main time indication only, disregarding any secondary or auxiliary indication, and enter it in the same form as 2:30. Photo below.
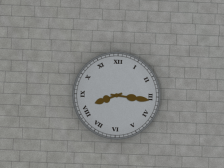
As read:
8:16
